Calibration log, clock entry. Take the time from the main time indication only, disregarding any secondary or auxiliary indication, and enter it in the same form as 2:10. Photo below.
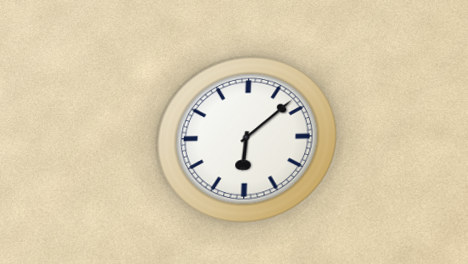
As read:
6:08
